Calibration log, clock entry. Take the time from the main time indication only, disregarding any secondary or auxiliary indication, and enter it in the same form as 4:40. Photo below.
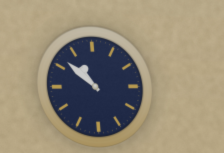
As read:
10:52
